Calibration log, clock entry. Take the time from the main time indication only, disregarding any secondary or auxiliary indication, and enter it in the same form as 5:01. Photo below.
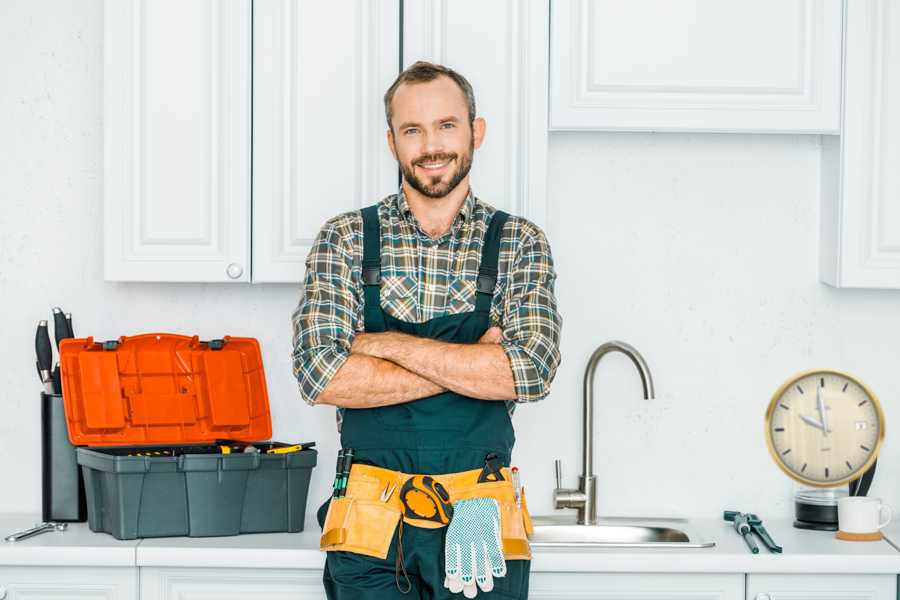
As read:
9:59
